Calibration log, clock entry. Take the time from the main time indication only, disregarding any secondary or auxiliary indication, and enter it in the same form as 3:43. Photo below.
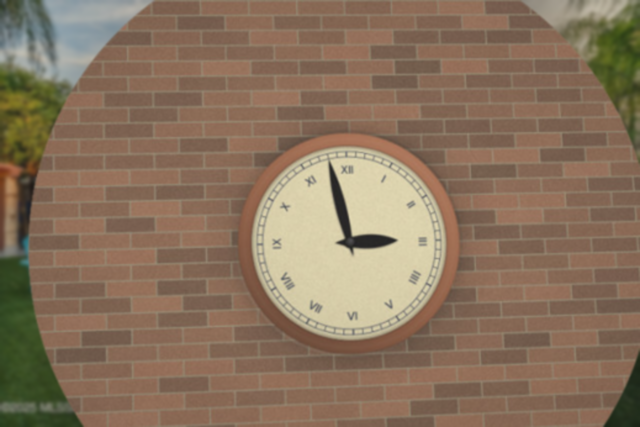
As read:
2:58
